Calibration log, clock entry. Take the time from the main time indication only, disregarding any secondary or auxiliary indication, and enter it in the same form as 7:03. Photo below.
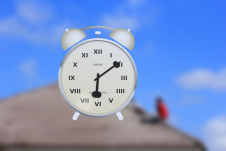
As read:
6:09
